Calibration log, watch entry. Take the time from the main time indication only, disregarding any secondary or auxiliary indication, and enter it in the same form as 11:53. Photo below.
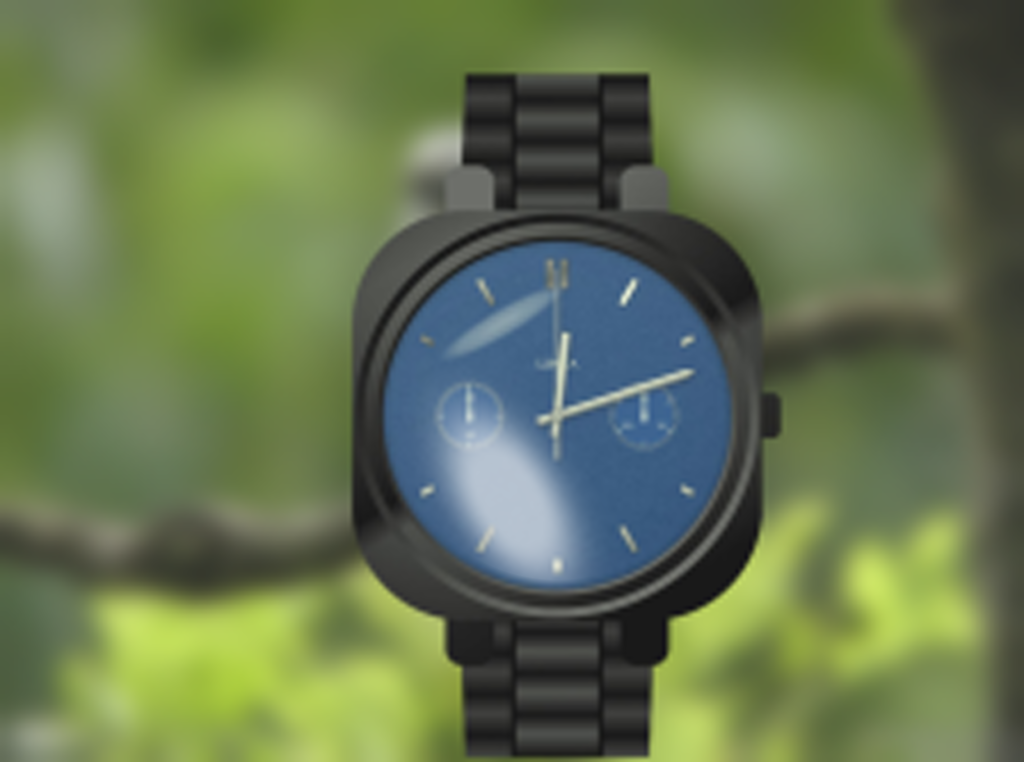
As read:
12:12
